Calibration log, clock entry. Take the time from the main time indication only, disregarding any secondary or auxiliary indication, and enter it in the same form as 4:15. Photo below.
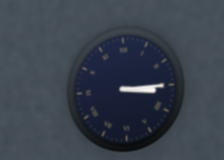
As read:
3:15
